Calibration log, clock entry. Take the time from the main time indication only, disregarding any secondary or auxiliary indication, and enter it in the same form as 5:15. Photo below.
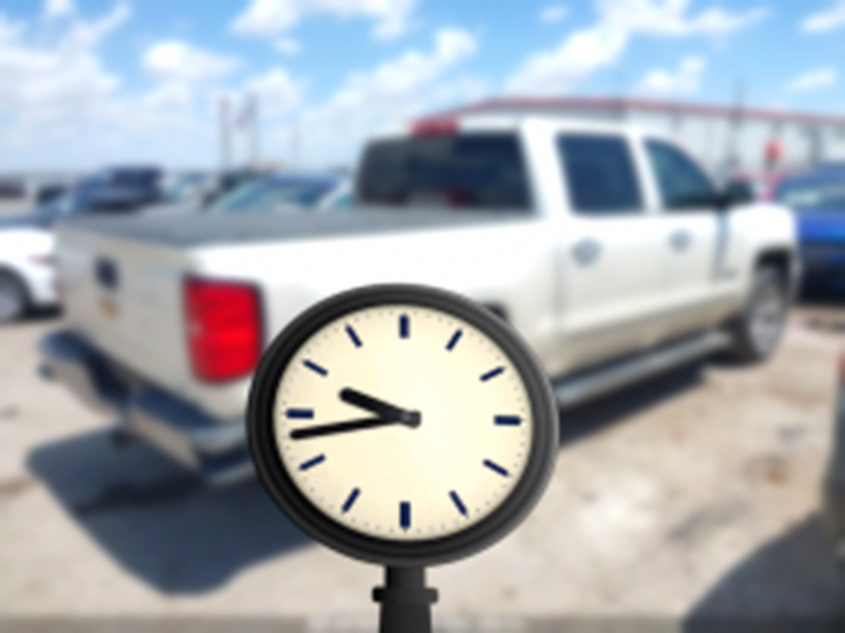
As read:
9:43
